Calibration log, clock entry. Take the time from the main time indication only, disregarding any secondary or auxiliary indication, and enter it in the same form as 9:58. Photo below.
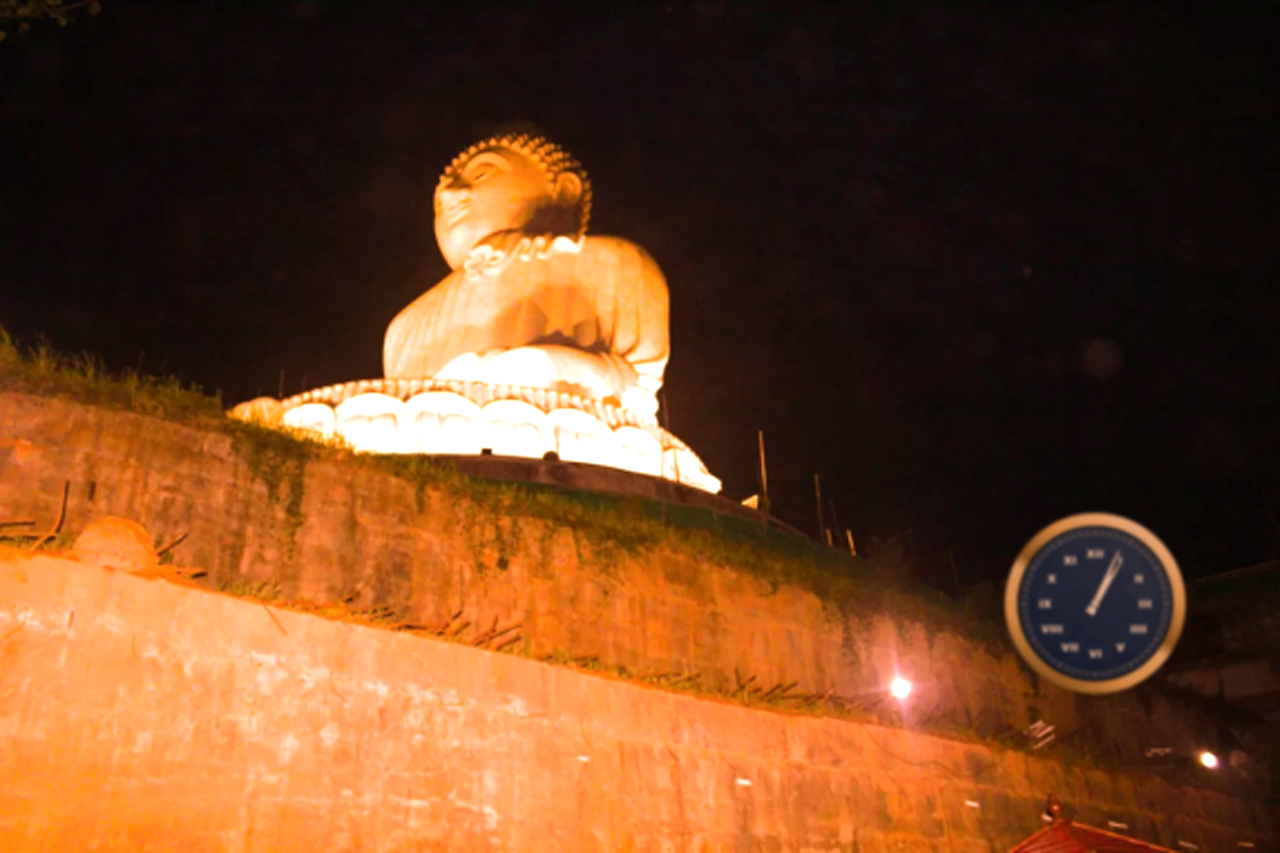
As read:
1:04
